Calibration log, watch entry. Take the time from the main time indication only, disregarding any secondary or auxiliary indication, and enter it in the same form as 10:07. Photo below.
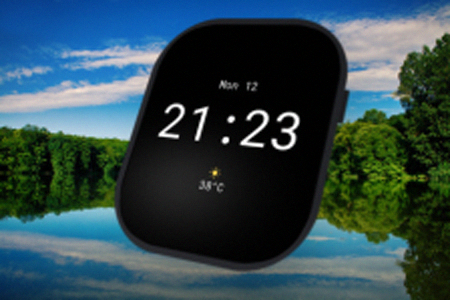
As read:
21:23
